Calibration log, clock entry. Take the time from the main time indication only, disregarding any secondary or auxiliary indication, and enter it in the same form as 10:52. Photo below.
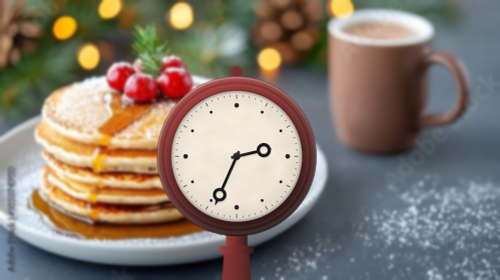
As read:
2:34
